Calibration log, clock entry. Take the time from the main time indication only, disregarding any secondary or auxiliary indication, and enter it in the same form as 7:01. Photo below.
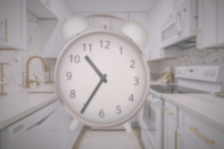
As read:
10:35
